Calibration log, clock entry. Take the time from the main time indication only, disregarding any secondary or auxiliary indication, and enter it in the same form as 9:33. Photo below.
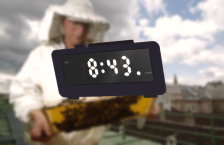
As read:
8:43
